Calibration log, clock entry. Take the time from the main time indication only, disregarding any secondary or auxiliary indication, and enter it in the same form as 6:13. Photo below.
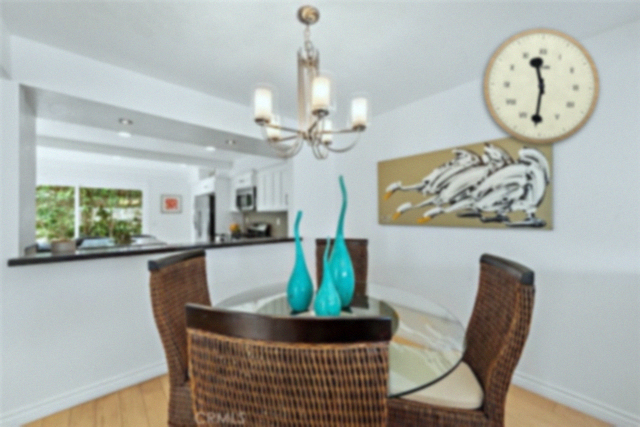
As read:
11:31
